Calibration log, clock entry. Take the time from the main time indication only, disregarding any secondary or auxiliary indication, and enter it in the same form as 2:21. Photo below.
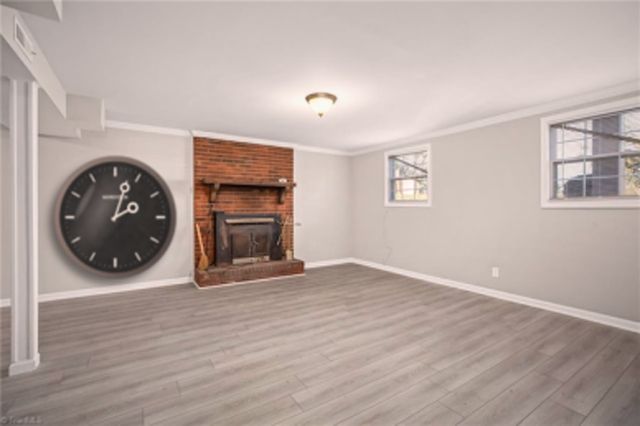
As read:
2:03
